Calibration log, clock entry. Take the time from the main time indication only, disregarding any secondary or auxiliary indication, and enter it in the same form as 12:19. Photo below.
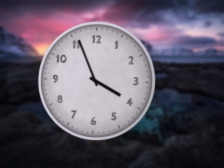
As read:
3:56
